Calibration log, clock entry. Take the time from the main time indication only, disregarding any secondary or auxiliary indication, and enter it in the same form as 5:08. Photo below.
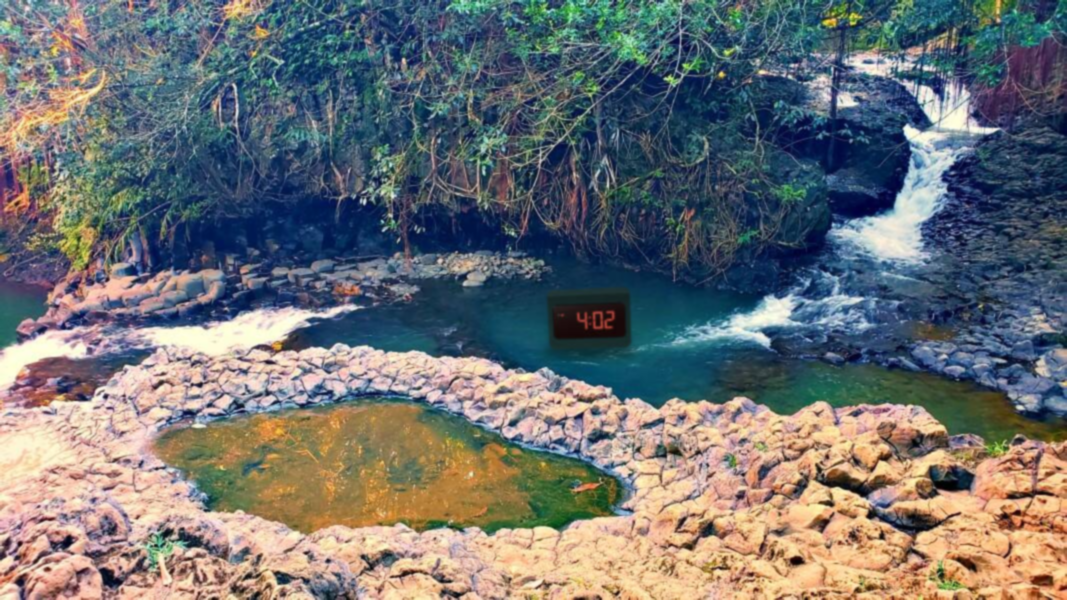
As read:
4:02
